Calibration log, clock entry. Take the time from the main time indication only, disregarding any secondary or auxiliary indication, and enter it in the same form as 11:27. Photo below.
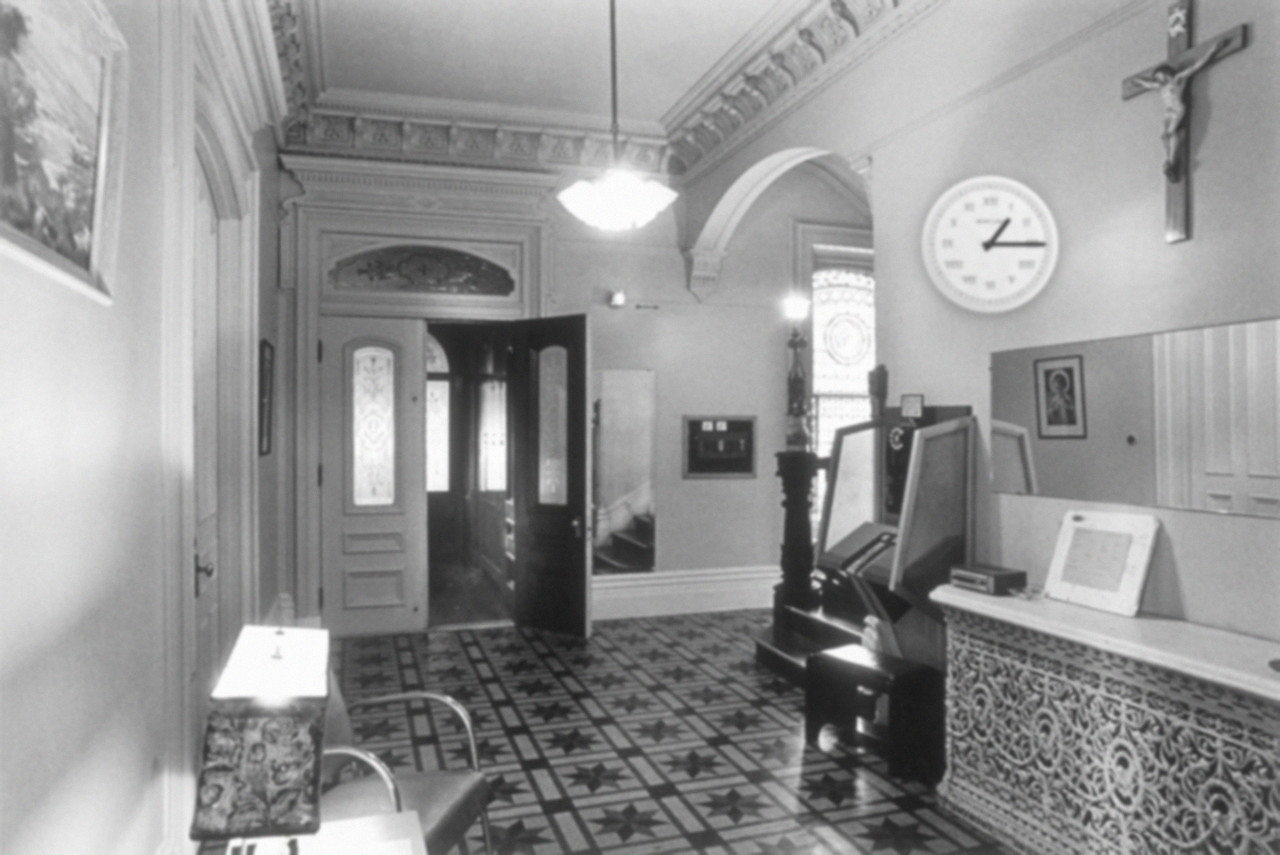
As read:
1:15
